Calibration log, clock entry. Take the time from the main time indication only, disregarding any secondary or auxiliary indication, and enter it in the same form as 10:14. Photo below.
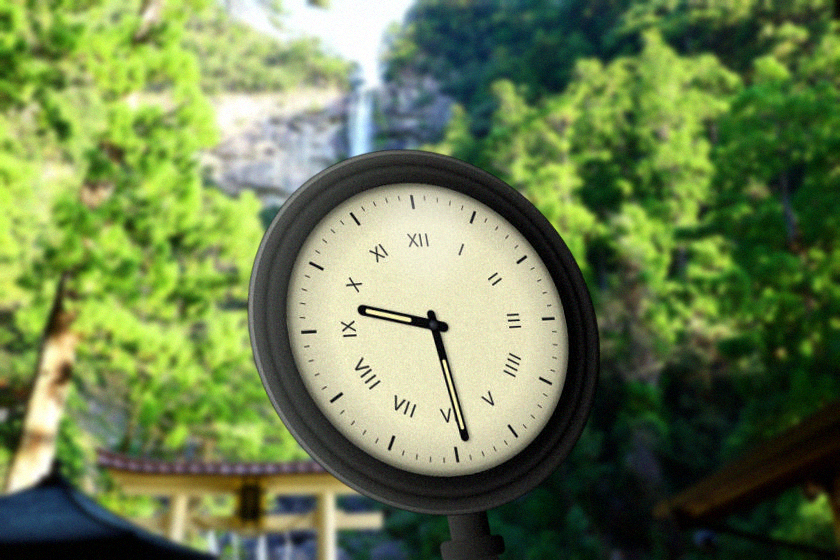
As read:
9:29
